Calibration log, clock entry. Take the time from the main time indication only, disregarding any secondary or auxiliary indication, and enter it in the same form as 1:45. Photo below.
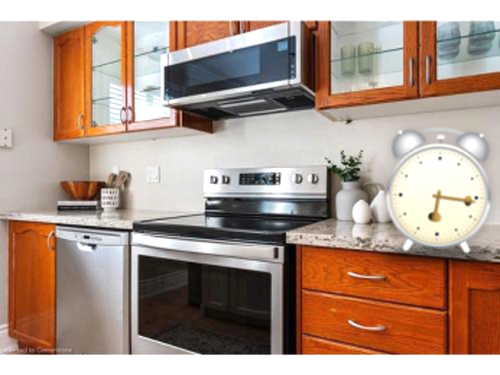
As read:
6:16
